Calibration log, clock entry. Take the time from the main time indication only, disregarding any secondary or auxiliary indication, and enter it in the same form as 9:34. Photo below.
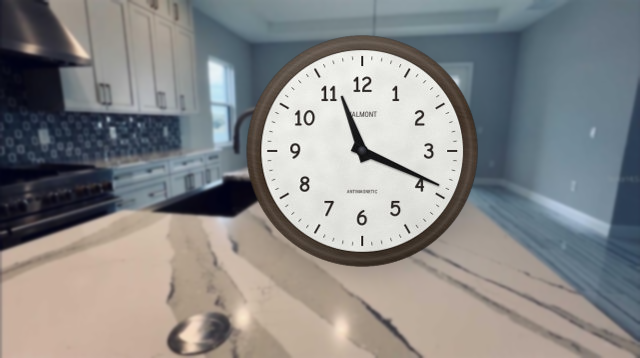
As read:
11:19
